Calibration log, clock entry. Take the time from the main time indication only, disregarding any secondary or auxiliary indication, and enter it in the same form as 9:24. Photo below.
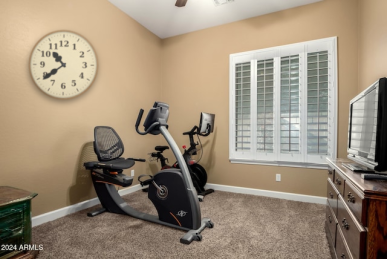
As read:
10:39
